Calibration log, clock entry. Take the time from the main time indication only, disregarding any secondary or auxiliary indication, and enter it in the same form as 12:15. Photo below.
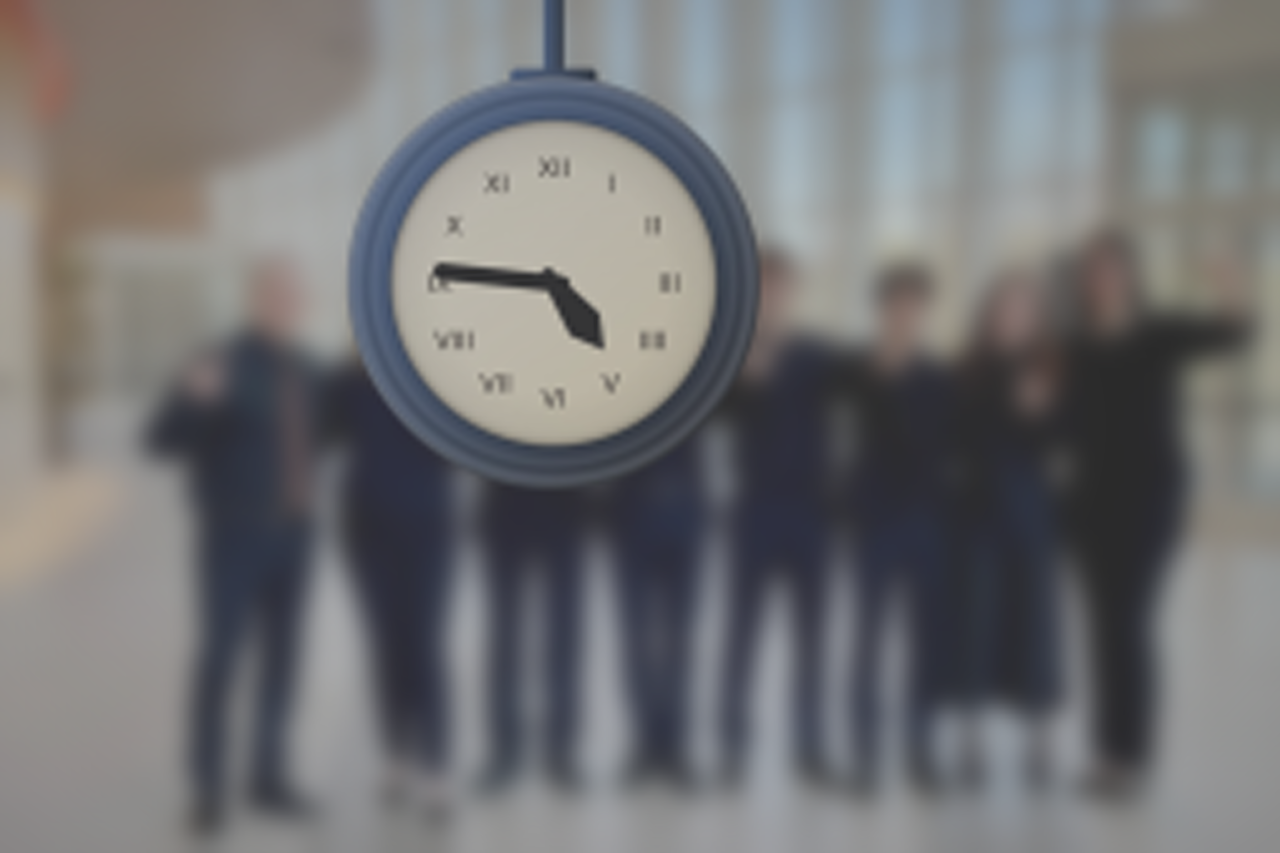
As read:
4:46
